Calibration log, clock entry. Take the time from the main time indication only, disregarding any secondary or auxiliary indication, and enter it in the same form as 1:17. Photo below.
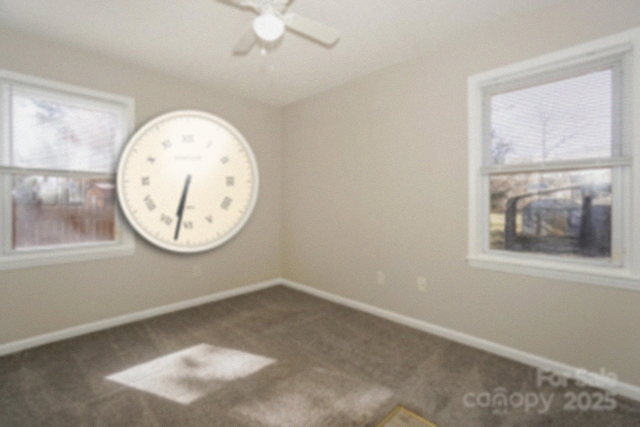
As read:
6:32
